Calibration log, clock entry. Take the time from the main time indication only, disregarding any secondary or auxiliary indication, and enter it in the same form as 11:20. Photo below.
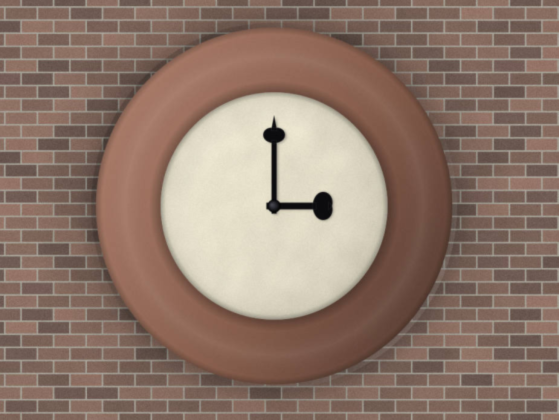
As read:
3:00
